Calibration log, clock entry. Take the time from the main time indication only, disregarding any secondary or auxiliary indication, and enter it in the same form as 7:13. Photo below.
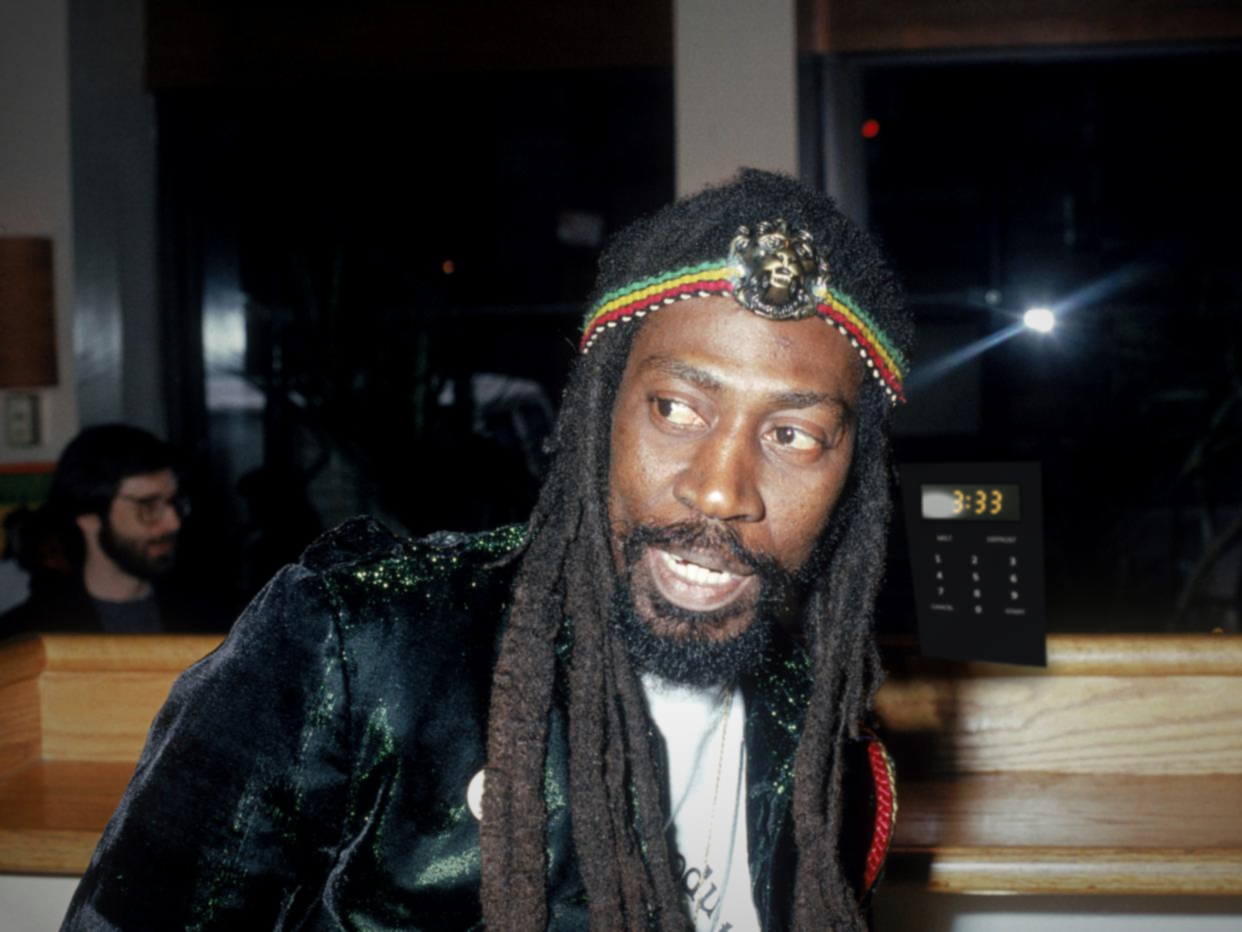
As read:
3:33
